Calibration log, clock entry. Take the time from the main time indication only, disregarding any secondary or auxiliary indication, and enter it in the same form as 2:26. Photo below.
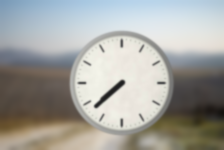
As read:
7:38
